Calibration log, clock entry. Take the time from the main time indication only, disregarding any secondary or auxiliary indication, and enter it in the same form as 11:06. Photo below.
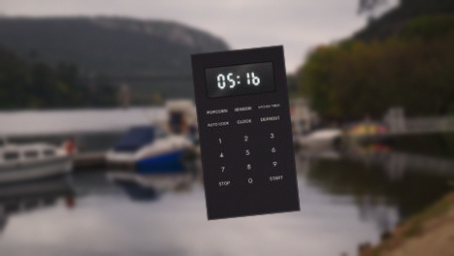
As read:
5:16
